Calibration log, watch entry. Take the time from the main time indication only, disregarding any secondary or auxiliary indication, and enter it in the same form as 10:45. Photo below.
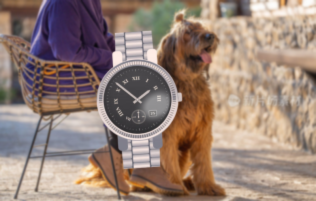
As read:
1:52
